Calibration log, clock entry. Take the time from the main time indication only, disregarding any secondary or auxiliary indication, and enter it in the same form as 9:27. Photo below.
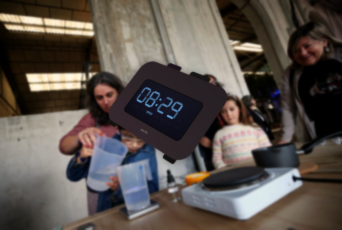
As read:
8:29
